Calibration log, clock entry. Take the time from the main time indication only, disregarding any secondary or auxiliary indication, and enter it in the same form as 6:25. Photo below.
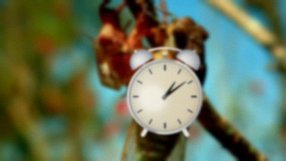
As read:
1:09
